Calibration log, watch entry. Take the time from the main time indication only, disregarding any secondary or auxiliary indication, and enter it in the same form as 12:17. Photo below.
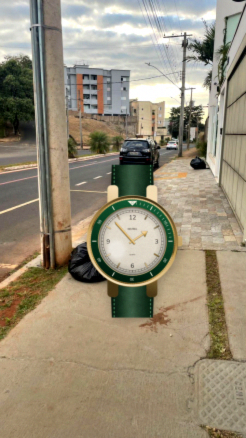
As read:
1:53
